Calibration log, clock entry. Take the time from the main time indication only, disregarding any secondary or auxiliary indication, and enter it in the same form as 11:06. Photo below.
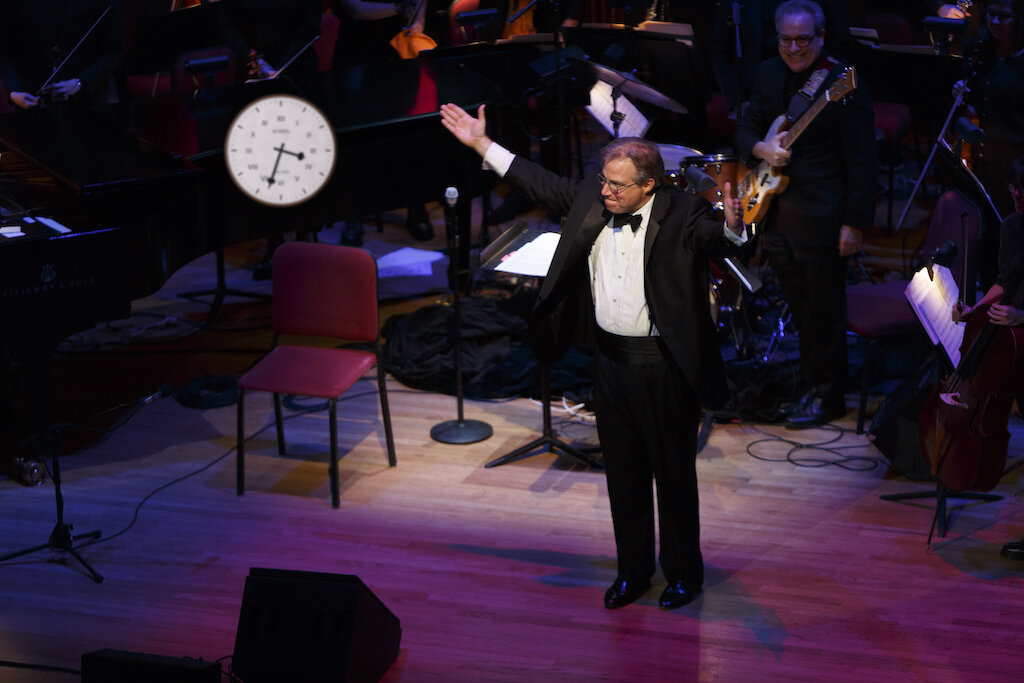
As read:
3:33
